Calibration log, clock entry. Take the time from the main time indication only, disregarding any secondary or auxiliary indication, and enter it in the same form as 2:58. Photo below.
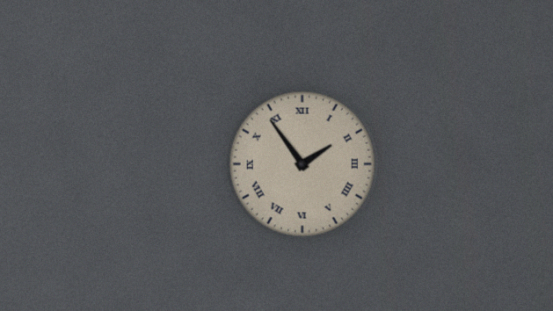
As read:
1:54
